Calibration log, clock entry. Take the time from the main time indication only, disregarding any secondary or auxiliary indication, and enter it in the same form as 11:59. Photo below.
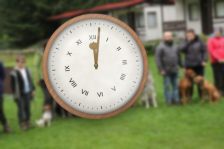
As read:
12:02
